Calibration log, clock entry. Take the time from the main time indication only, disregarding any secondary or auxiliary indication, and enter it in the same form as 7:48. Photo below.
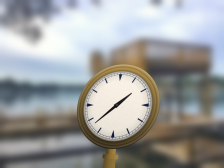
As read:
1:38
